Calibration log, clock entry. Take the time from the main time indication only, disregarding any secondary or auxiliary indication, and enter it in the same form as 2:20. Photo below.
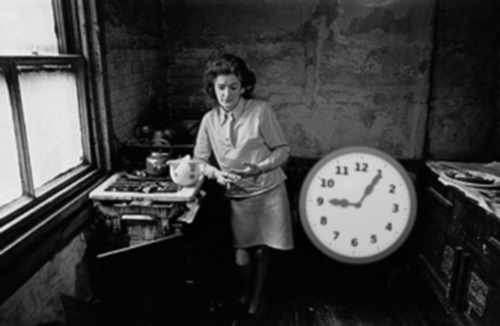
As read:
9:05
